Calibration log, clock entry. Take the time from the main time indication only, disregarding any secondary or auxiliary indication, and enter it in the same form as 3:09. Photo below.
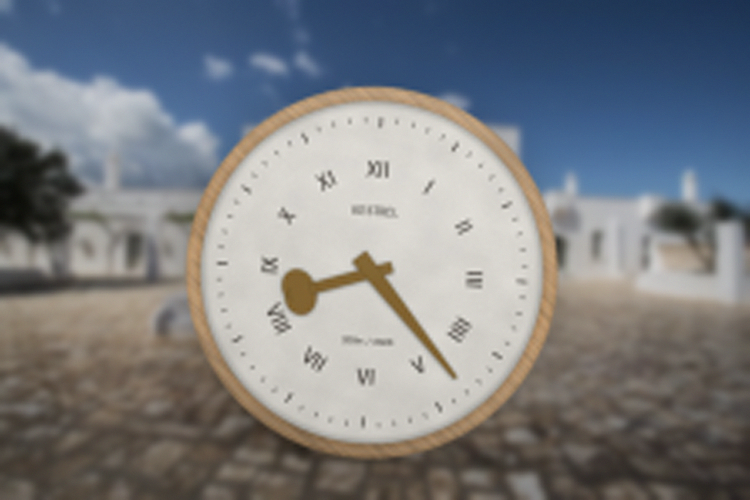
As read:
8:23
